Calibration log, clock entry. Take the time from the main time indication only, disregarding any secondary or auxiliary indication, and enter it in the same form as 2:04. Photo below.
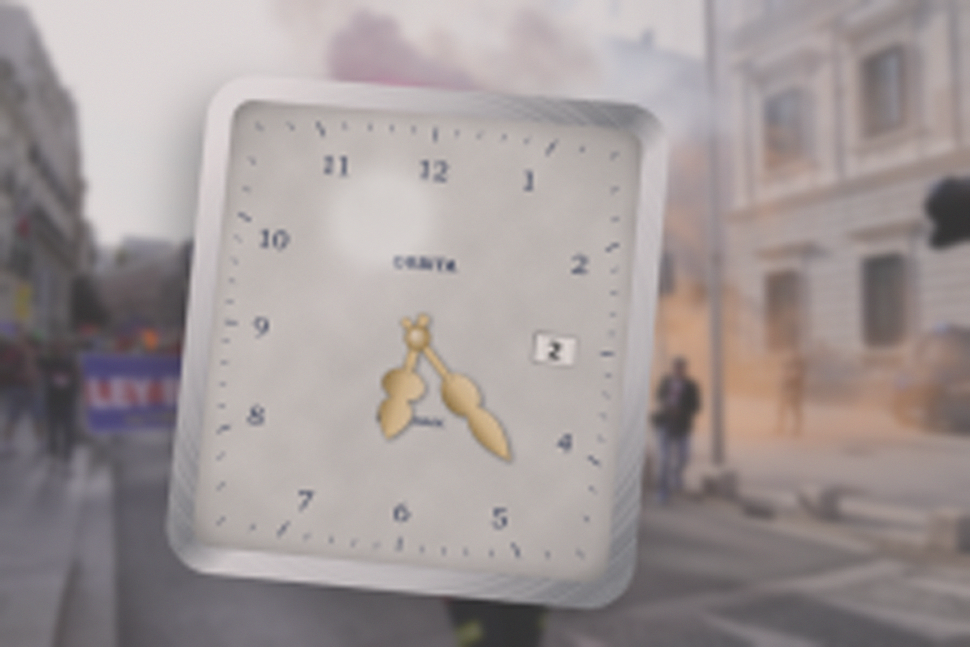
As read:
6:23
